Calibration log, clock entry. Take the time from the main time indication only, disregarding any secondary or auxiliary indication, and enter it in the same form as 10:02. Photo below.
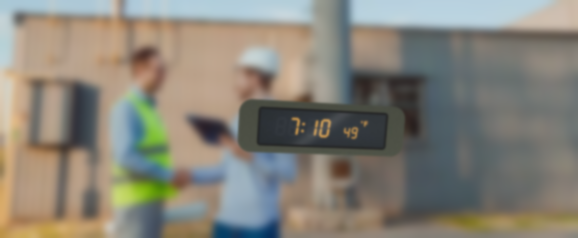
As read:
7:10
